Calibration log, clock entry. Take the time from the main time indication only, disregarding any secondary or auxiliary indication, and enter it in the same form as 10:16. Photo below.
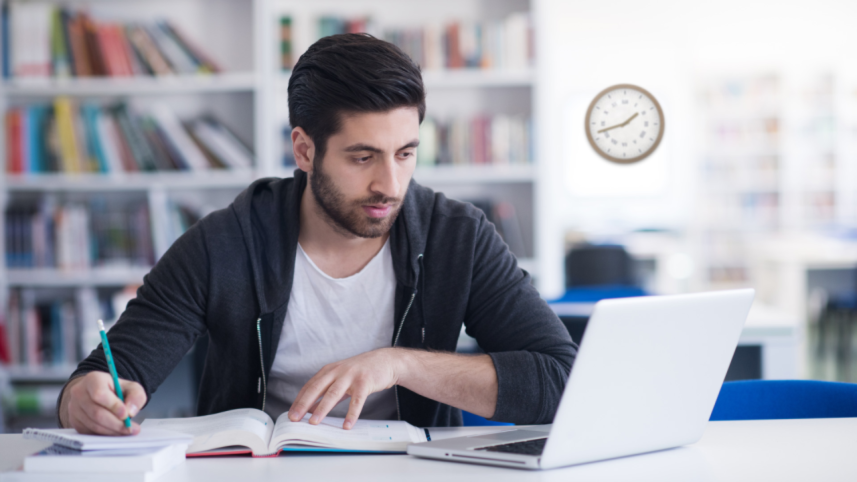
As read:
1:42
